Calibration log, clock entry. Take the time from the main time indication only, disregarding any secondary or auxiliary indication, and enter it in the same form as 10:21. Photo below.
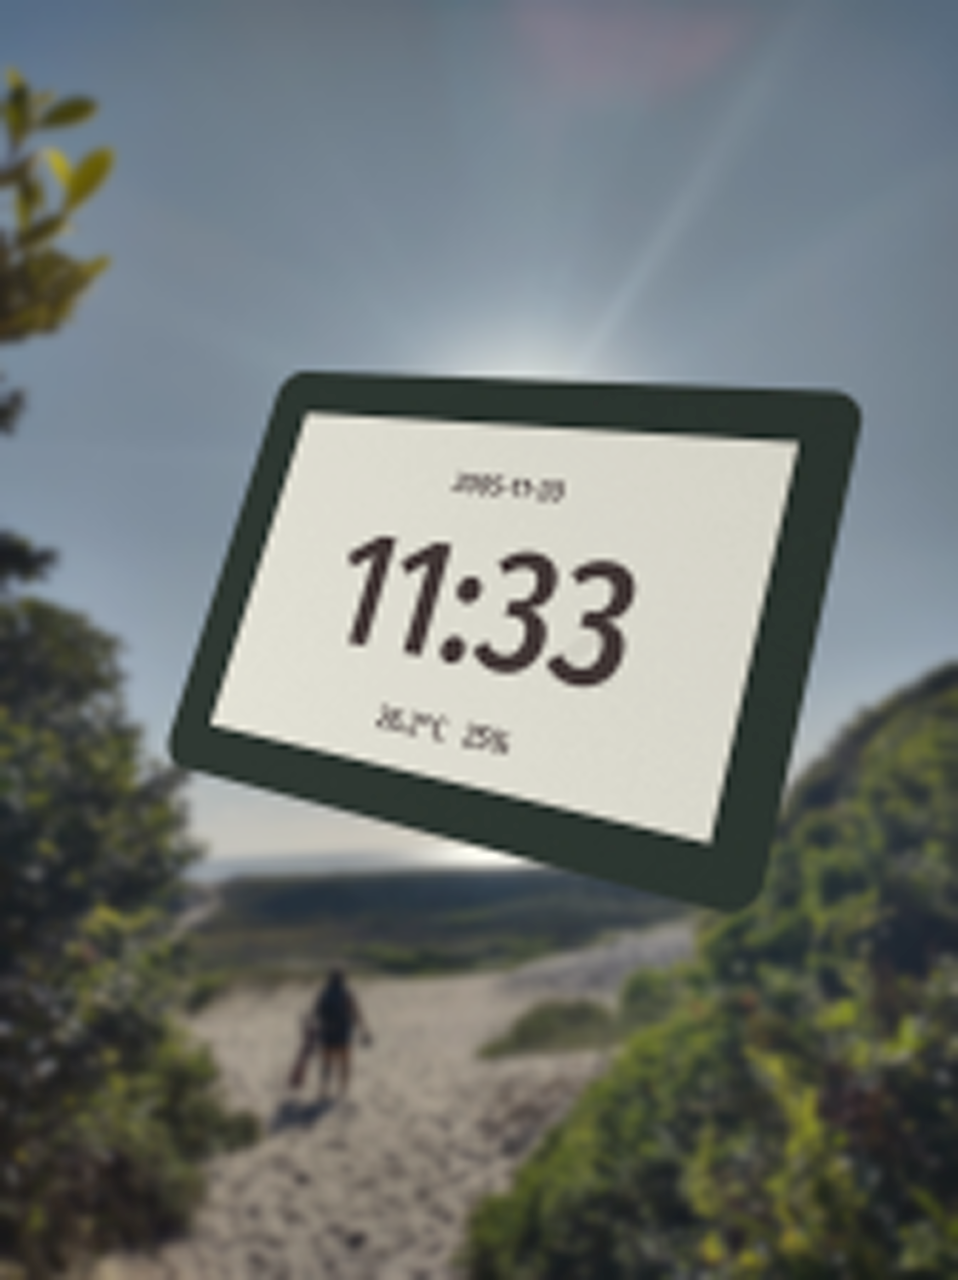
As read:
11:33
